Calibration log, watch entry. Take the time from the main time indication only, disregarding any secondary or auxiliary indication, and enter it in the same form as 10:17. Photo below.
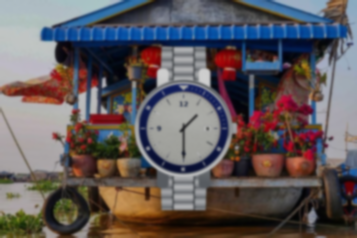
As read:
1:30
